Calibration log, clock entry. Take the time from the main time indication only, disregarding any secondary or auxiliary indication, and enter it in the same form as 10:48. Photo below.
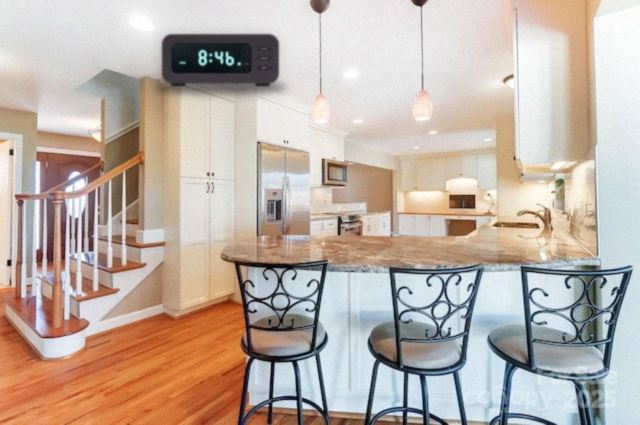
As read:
8:46
